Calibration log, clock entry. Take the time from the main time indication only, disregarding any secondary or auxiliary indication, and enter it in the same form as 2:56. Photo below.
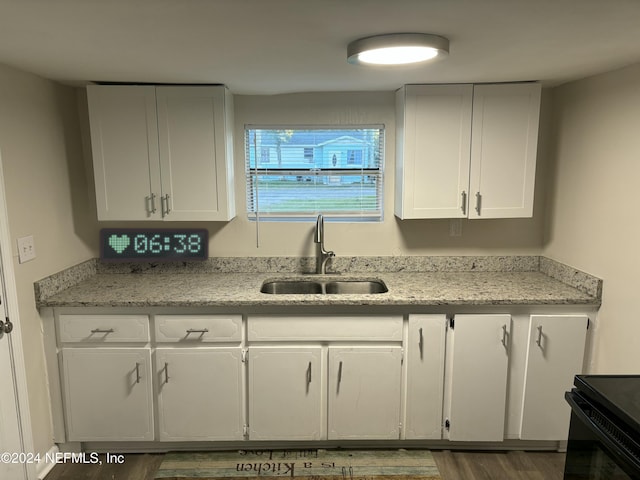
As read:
6:38
